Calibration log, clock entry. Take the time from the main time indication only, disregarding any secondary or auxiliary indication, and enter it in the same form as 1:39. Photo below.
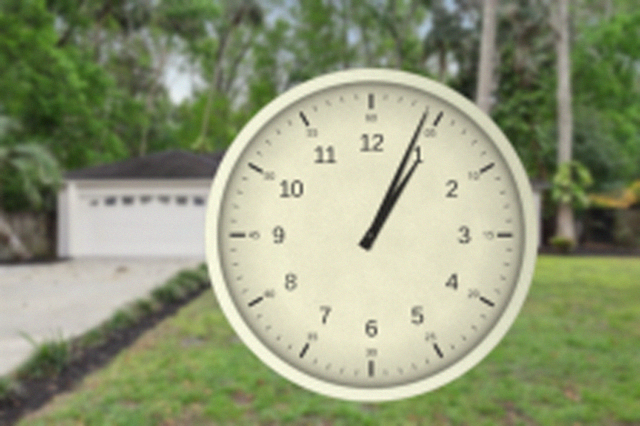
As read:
1:04
